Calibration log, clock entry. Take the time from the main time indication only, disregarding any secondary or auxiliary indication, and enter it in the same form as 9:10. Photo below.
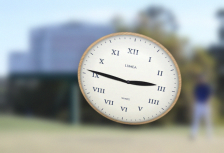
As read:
2:46
